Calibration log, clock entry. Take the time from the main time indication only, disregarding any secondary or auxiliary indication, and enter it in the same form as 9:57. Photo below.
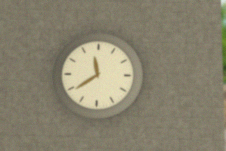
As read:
11:39
